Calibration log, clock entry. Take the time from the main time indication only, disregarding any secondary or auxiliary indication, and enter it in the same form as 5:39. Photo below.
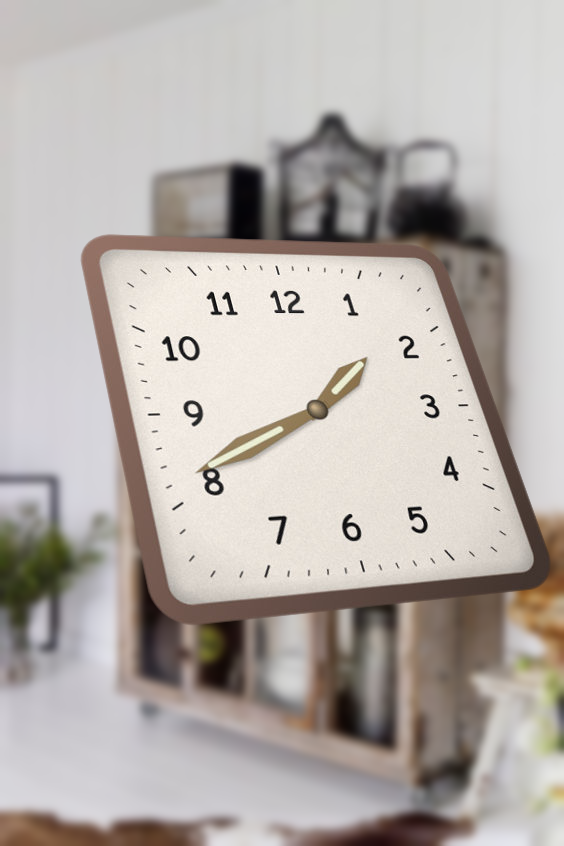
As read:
1:41
